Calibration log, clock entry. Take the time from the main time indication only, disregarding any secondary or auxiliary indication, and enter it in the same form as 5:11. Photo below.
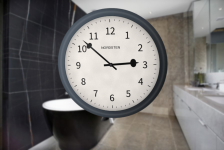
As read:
2:52
